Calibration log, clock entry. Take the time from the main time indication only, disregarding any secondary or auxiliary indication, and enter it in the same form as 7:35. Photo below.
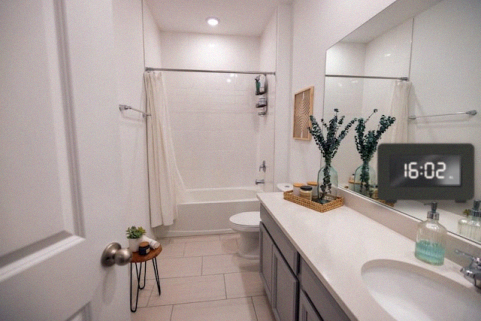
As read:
16:02
